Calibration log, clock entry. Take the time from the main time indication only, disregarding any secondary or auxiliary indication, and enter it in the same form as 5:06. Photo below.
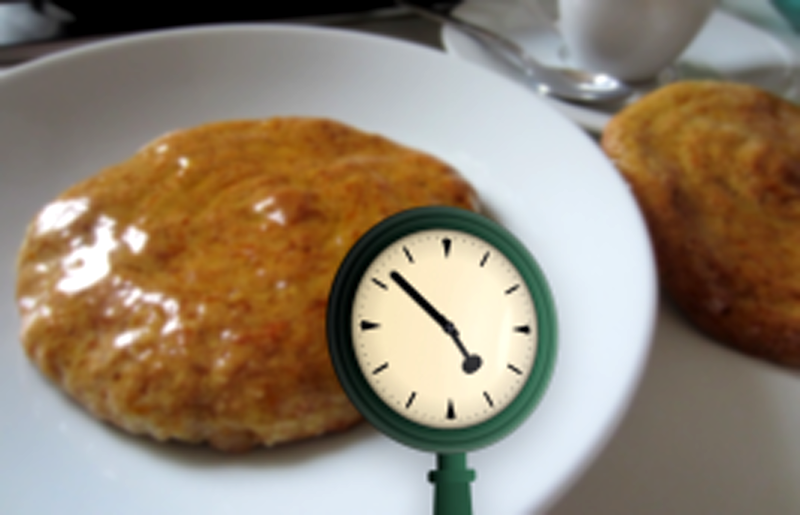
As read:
4:52
